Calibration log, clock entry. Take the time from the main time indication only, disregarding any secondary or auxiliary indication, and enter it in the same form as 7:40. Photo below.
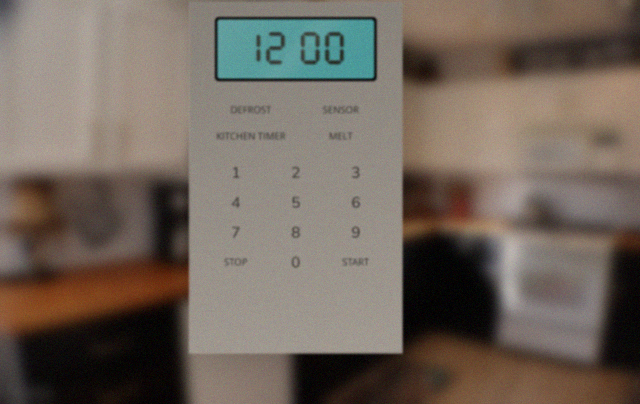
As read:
12:00
